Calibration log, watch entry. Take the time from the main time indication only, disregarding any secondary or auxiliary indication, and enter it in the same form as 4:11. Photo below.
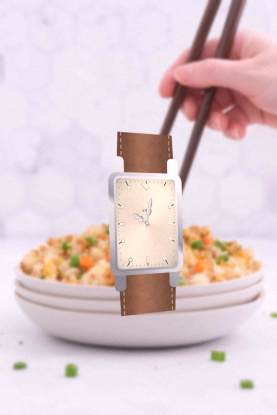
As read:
10:02
